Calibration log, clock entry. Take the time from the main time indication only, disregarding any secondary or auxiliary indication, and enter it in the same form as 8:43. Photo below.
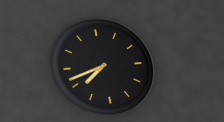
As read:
7:42
